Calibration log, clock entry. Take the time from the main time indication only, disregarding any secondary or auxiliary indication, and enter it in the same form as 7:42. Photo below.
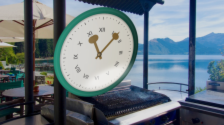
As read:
11:07
